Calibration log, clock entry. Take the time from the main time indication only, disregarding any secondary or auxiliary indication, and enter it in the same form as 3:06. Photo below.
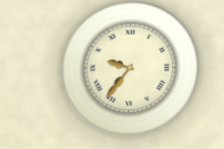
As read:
9:36
